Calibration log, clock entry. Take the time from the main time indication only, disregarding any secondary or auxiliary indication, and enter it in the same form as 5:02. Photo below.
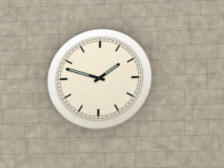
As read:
1:48
